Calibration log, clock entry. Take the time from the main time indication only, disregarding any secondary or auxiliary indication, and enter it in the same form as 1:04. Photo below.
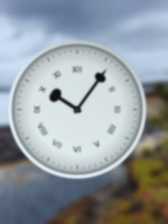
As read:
10:06
